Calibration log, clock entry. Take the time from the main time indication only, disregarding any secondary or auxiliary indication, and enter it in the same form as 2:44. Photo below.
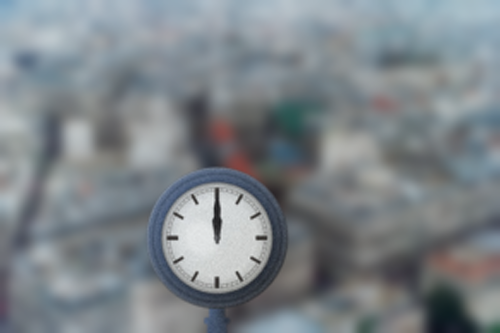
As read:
12:00
